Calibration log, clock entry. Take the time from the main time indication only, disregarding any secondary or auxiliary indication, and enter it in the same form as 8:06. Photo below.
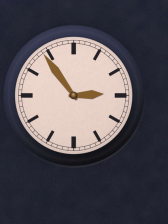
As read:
2:54
